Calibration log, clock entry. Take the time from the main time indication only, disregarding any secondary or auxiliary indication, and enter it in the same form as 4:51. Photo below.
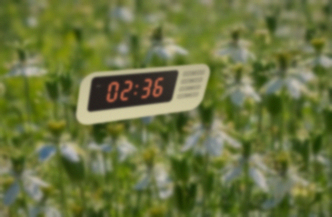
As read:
2:36
